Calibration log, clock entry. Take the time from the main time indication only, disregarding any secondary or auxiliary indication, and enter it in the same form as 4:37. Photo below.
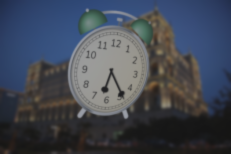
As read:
6:24
